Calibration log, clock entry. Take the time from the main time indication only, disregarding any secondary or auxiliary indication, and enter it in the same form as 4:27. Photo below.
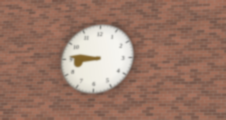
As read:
8:46
